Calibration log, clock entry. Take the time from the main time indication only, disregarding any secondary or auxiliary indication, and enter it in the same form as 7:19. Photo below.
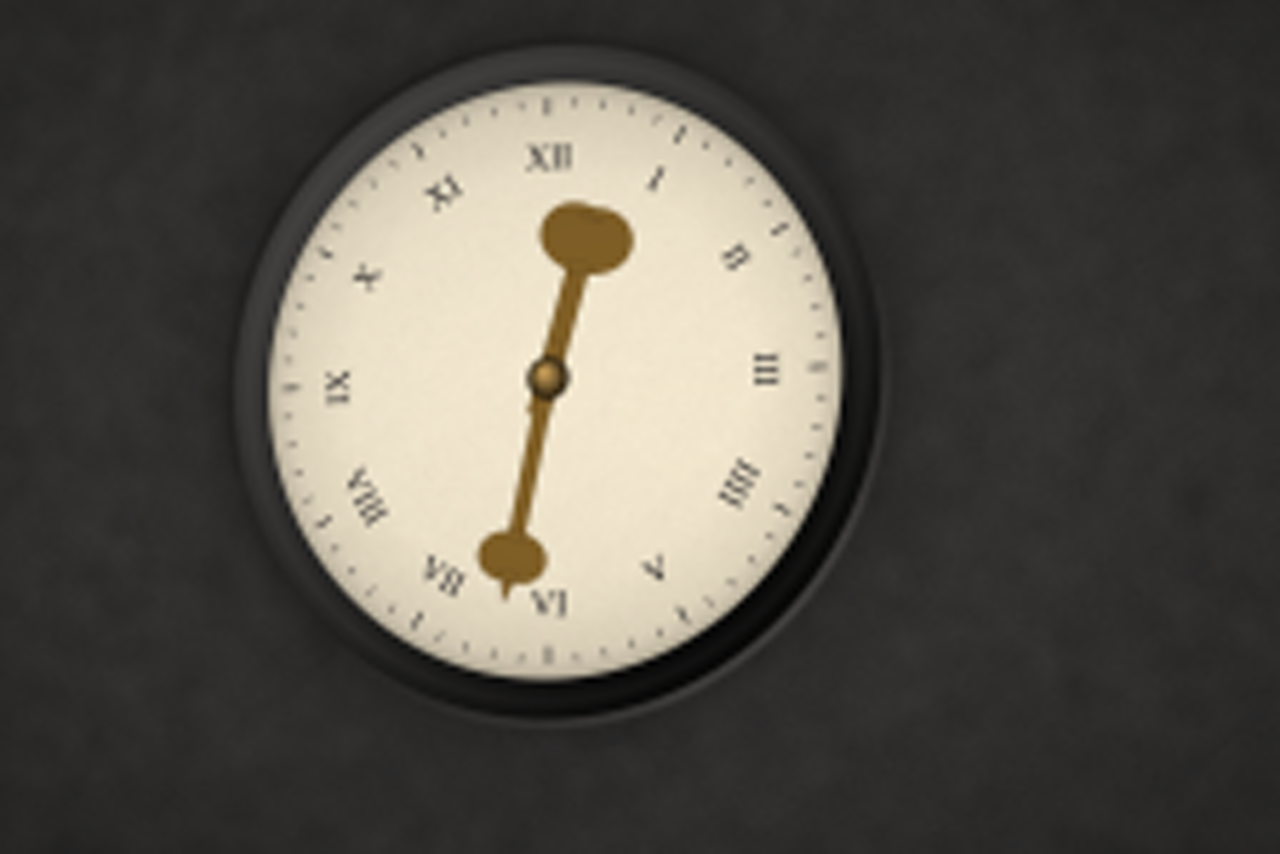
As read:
12:32
